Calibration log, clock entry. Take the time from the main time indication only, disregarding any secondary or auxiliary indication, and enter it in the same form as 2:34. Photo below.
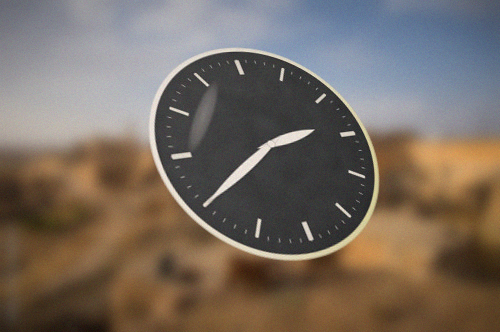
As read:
2:40
